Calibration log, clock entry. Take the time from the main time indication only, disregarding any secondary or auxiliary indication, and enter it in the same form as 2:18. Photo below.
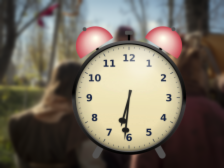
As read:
6:31
